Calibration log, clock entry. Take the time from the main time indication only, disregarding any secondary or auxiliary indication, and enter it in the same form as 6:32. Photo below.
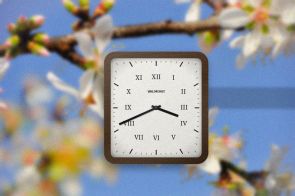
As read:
3:41
